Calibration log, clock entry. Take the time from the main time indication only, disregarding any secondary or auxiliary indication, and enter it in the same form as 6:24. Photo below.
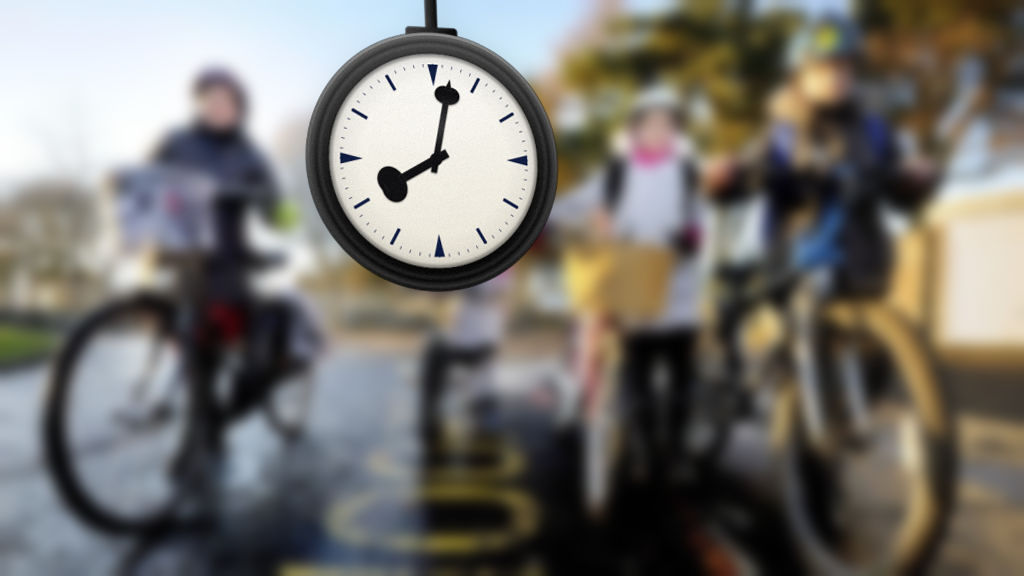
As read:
8:02
